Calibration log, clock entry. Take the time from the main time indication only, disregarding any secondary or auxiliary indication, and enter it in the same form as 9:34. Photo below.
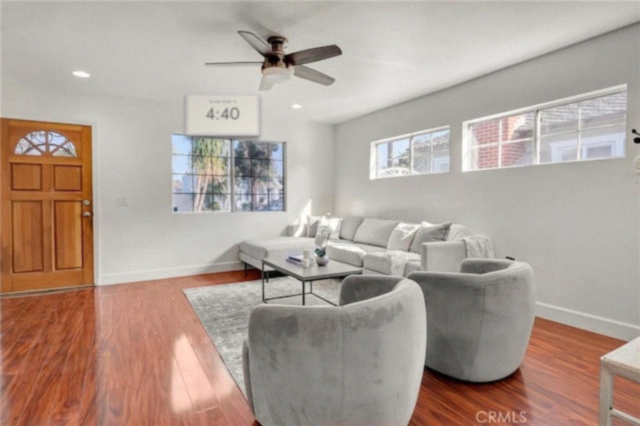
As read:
4:40
